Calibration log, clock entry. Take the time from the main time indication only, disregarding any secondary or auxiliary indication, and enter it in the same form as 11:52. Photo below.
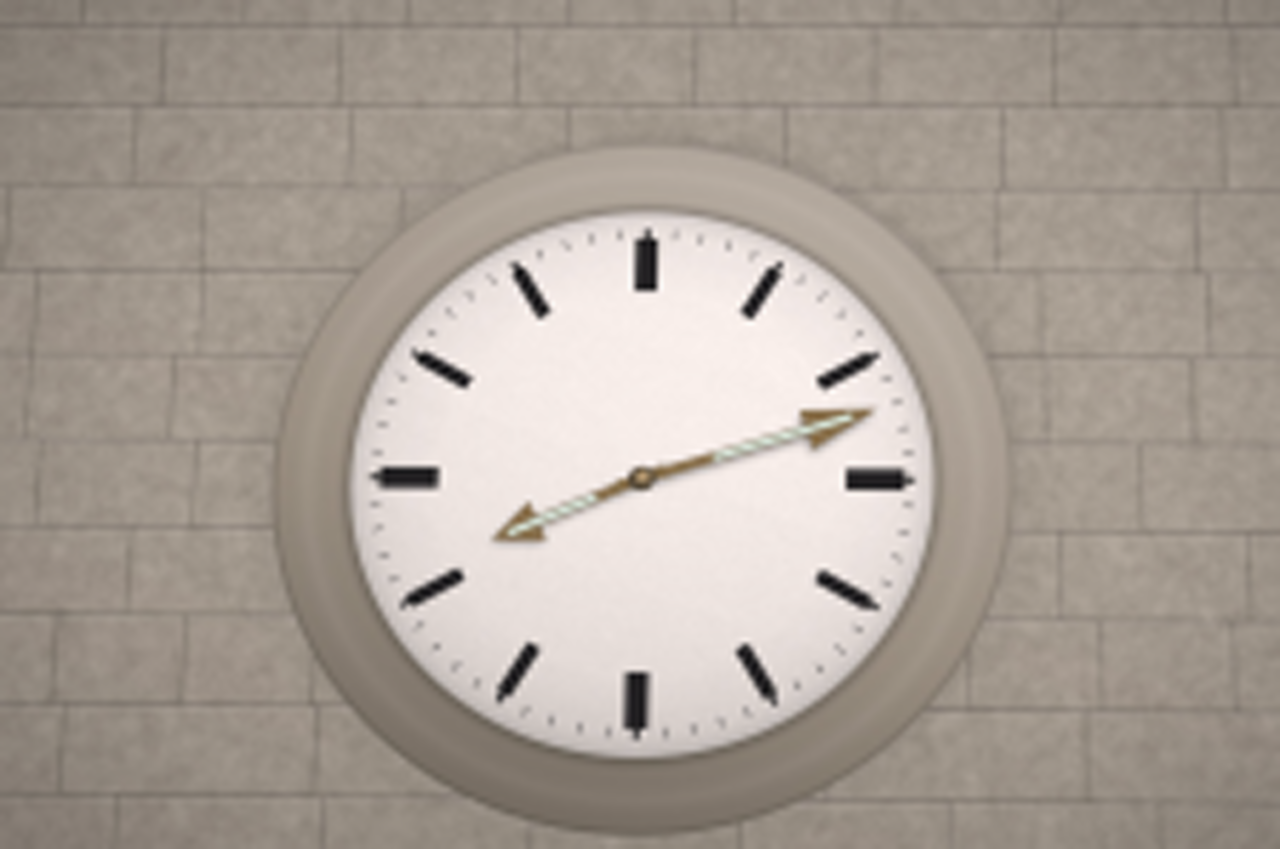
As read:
8:12
